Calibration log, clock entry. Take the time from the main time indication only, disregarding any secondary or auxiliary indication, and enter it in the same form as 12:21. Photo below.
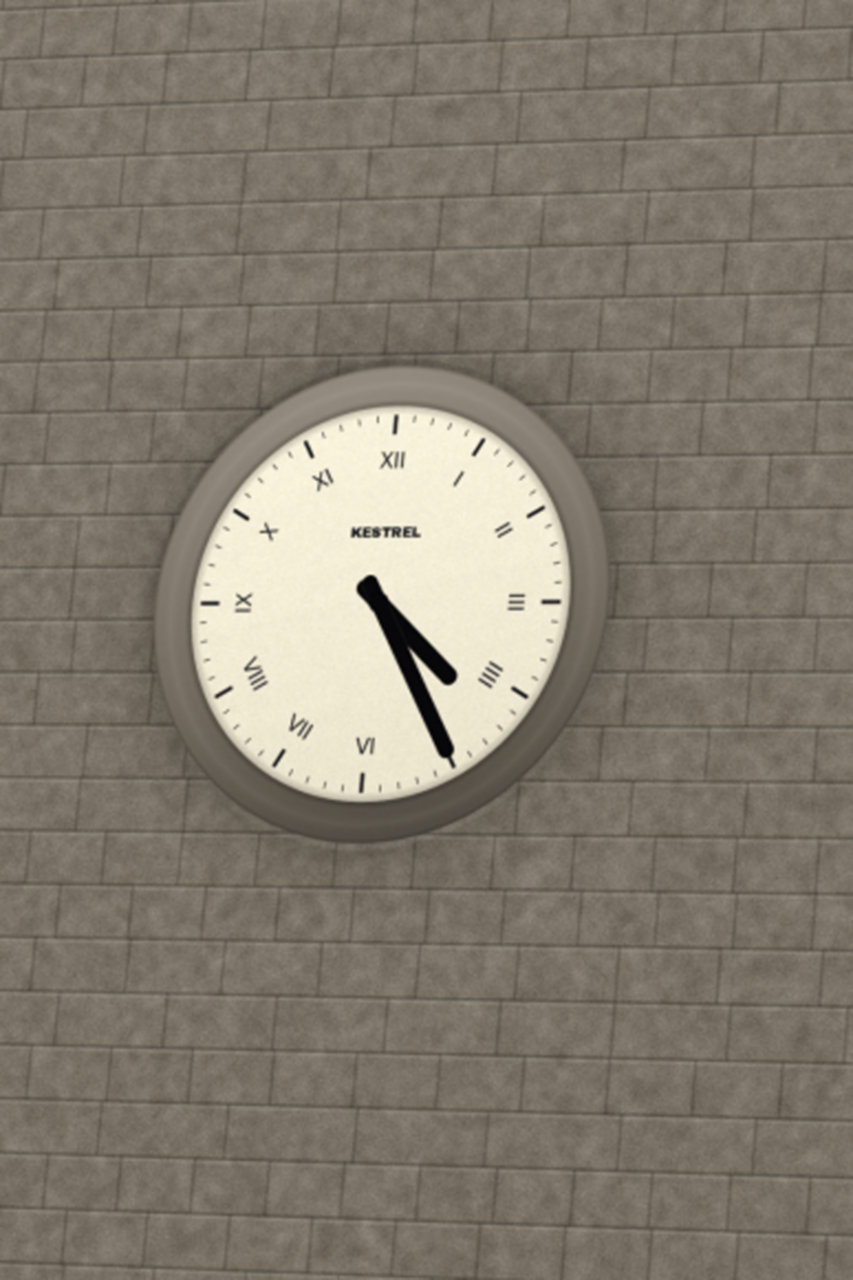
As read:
4:25
